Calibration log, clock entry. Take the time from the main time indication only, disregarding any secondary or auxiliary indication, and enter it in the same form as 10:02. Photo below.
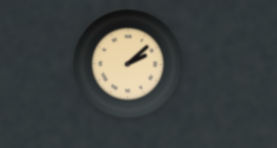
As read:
2:08
